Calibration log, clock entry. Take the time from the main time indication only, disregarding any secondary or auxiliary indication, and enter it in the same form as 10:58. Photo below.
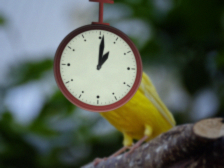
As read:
1:01
